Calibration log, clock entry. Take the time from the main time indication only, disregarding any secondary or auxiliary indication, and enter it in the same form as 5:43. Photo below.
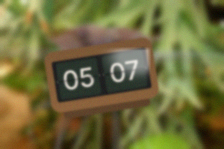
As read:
5:07
